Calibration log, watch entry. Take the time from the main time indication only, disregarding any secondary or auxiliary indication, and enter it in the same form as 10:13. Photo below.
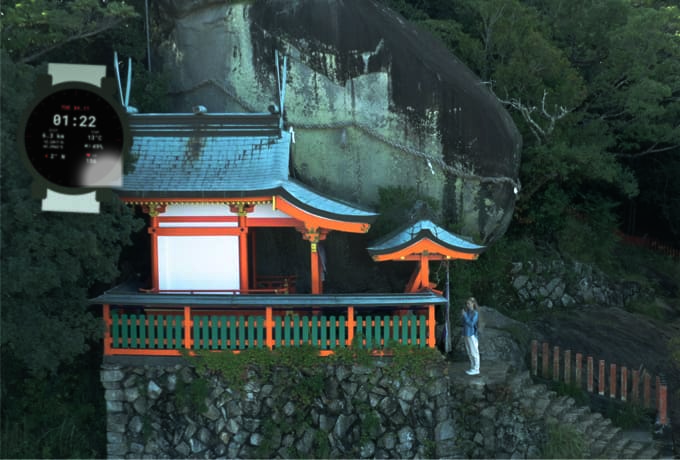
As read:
1:22
